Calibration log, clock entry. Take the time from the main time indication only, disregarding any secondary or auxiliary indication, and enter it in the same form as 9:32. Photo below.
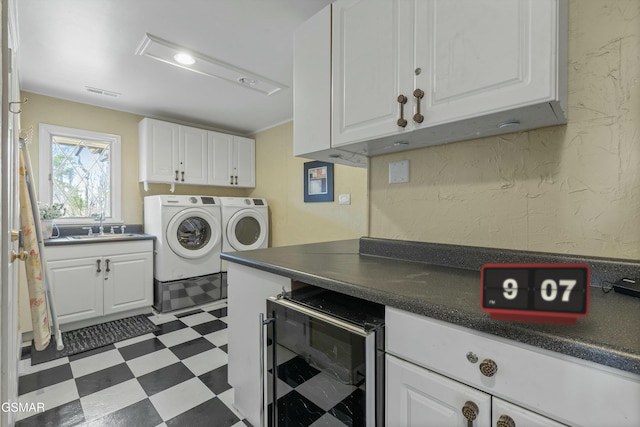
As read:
9:07
